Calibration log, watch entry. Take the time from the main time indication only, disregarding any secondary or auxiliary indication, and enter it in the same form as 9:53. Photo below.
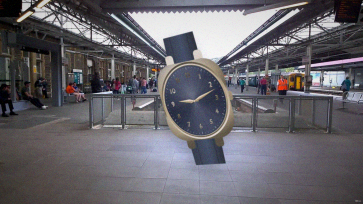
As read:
9:12
